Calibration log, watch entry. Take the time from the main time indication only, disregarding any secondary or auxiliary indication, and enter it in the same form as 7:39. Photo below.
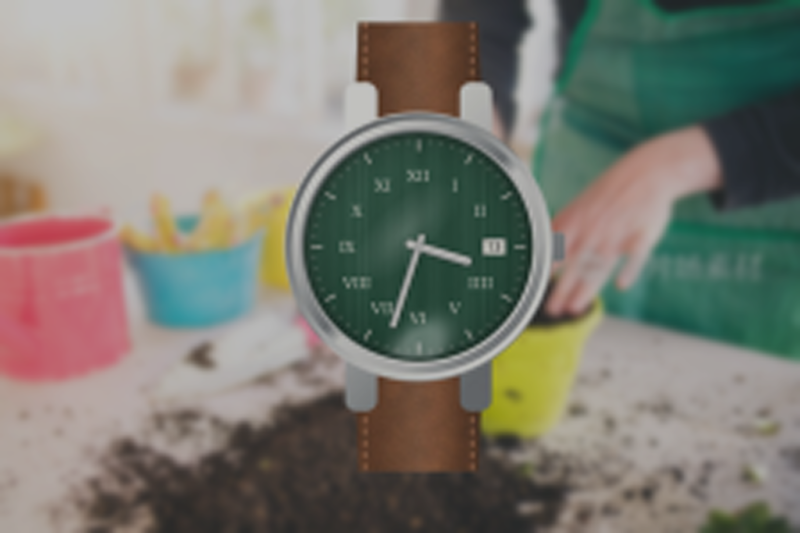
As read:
3:33
